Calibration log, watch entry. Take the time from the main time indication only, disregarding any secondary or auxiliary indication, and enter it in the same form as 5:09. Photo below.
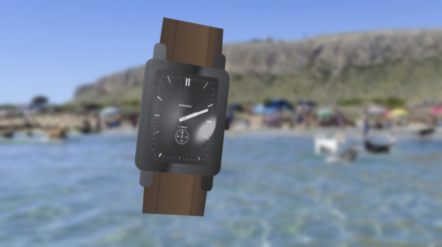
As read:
2:11
